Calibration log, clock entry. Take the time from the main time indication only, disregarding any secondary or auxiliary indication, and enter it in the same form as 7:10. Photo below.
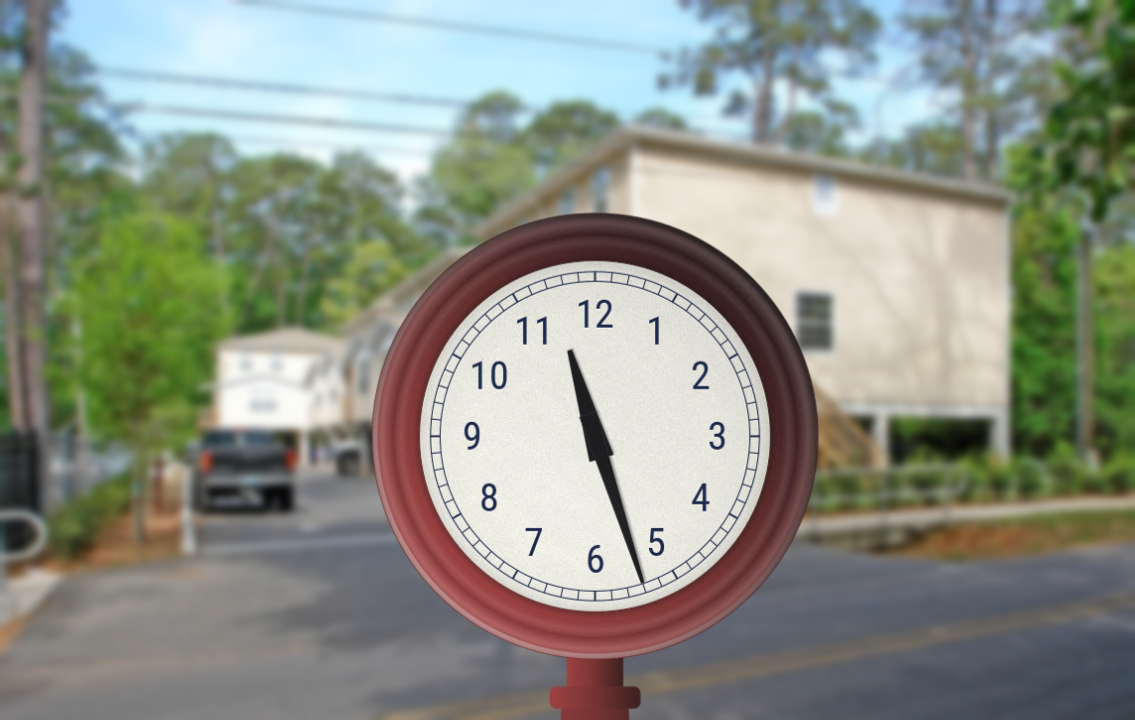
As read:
11:27
